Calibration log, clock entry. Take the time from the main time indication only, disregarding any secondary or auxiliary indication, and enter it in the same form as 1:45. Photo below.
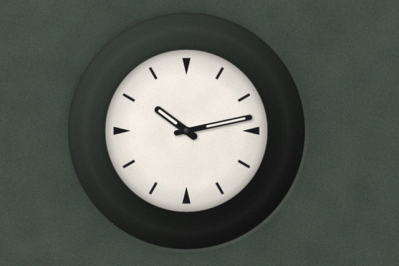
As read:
10:13
